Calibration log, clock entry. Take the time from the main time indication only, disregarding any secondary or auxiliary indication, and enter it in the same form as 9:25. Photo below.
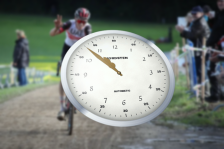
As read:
10:53
